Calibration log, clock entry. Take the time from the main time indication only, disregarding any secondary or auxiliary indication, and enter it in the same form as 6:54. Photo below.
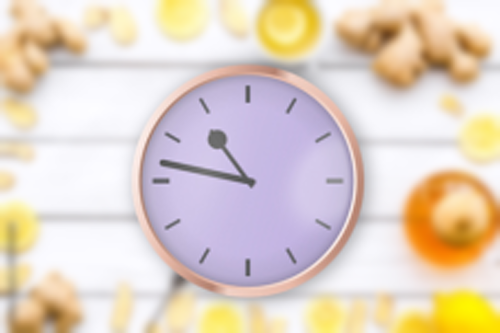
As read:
10:47
